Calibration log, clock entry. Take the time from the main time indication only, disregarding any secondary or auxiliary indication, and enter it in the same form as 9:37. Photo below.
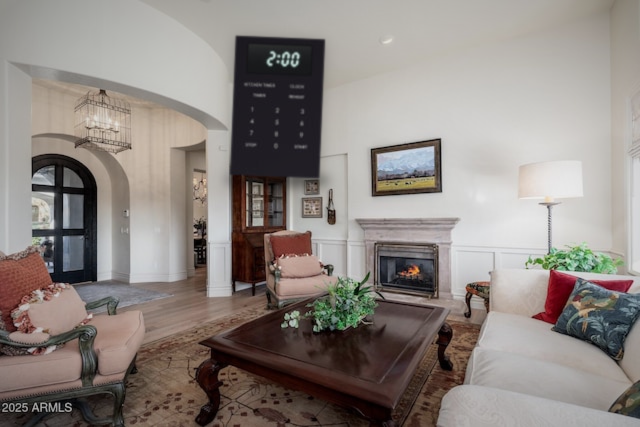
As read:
2:00
